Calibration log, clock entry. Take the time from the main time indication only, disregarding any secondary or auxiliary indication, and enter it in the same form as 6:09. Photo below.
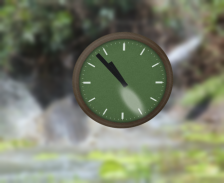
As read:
10:53
